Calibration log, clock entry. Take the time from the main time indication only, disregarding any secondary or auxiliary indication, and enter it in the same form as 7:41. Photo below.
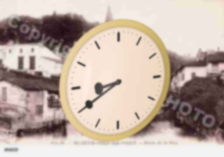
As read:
8:40
